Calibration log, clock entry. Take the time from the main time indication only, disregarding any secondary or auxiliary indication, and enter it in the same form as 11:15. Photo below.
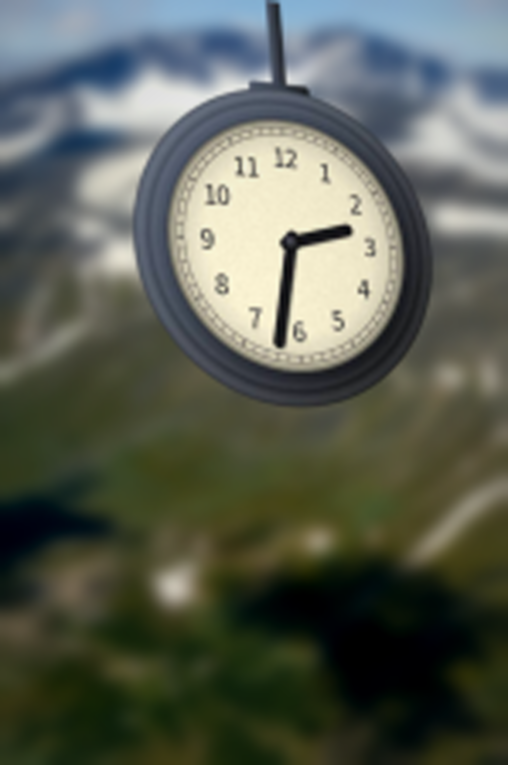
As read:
2:32
